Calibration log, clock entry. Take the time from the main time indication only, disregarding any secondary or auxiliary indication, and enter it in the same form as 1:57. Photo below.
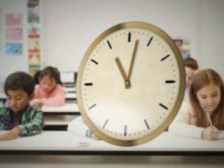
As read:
11:02
